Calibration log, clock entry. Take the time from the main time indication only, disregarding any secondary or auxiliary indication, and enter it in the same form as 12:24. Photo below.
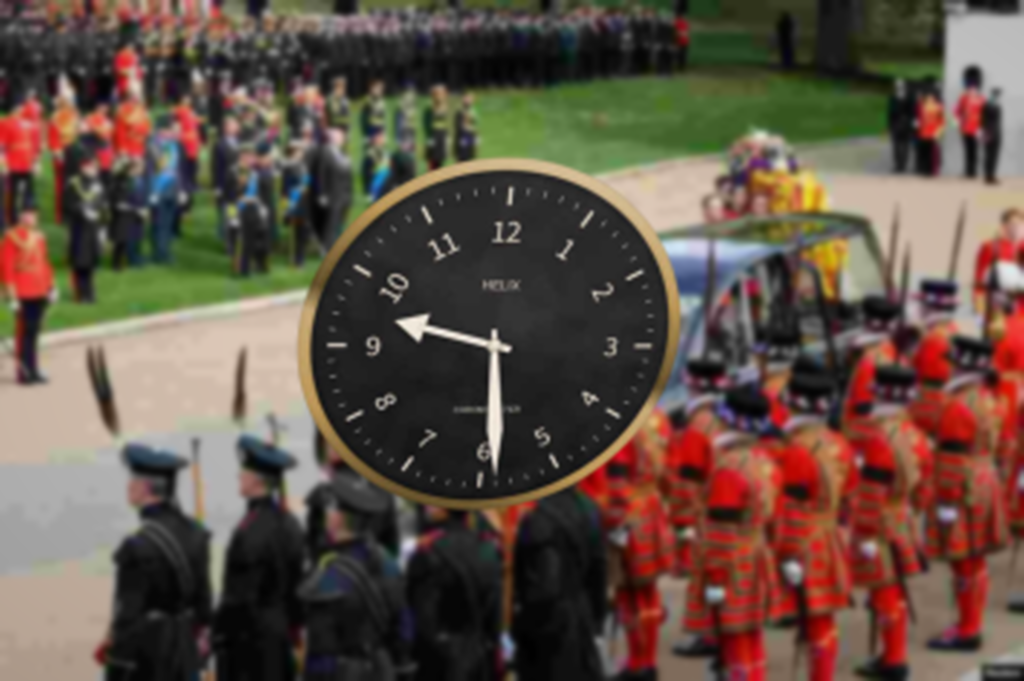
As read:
9:29
